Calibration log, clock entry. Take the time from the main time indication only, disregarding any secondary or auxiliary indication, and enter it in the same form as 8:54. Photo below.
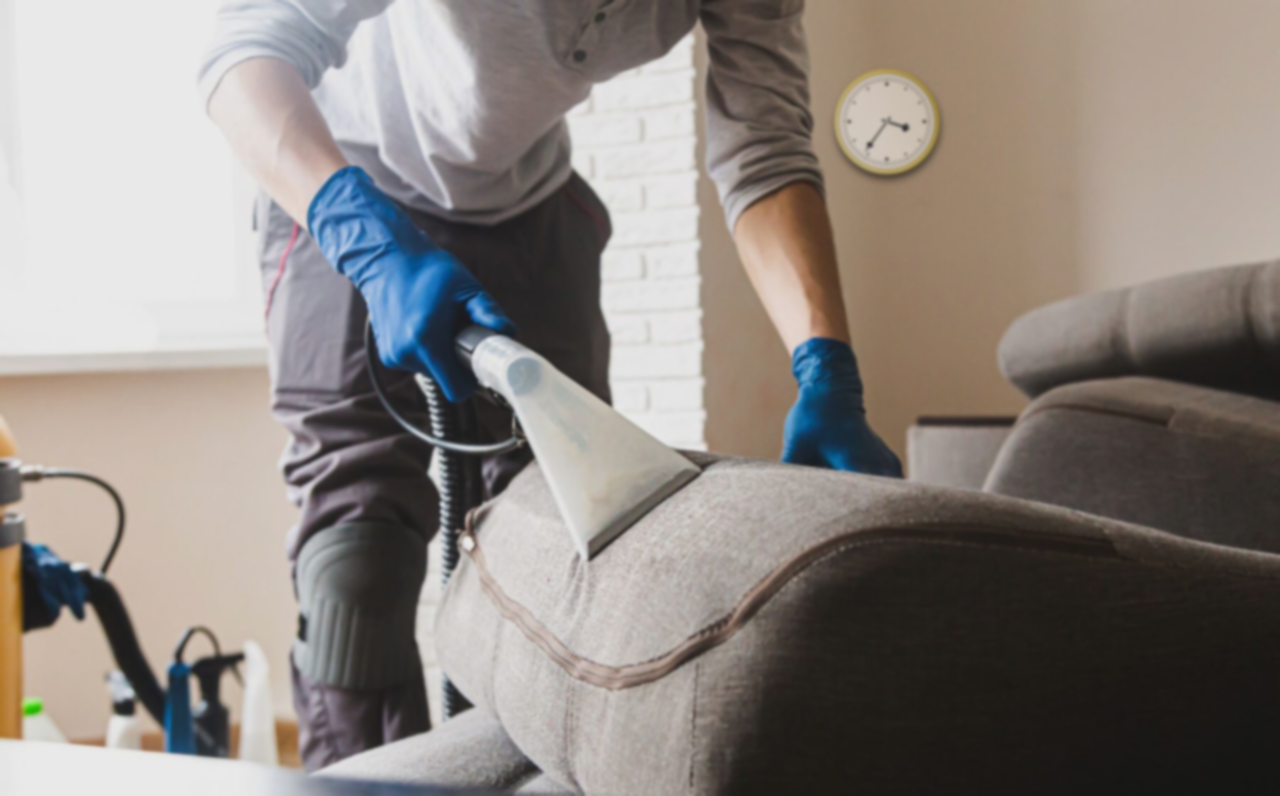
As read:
3:36
